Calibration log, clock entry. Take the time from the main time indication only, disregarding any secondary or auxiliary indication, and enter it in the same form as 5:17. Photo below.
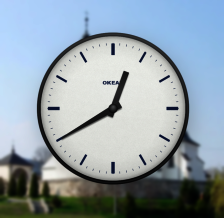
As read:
12:40
